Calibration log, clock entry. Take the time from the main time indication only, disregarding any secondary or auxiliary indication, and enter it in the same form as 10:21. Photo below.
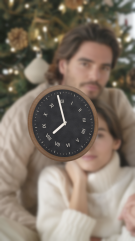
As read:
7:59
